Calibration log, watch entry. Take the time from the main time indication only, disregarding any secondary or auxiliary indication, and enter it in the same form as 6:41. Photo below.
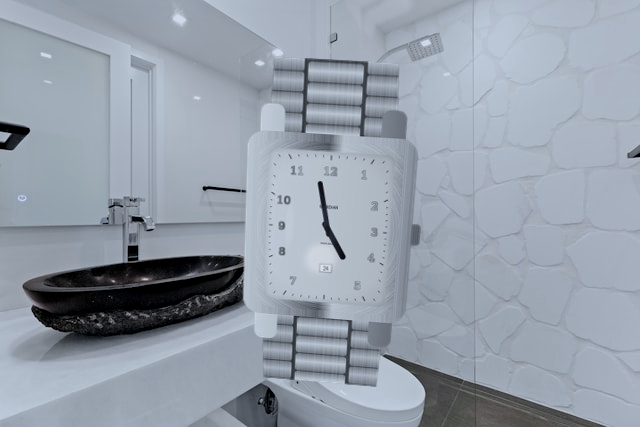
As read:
4:58
